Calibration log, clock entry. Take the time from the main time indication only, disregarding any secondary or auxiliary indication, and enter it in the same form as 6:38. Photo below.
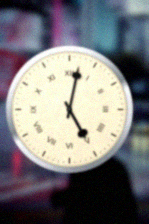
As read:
5:02
